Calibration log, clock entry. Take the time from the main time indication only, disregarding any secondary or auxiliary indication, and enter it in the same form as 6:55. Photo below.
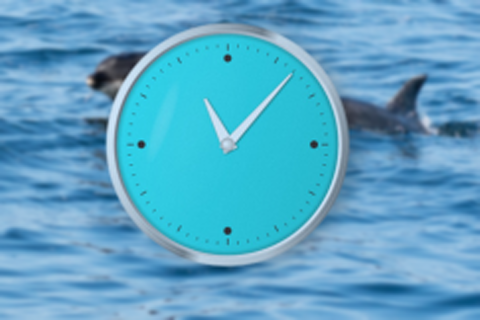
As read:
11:07
